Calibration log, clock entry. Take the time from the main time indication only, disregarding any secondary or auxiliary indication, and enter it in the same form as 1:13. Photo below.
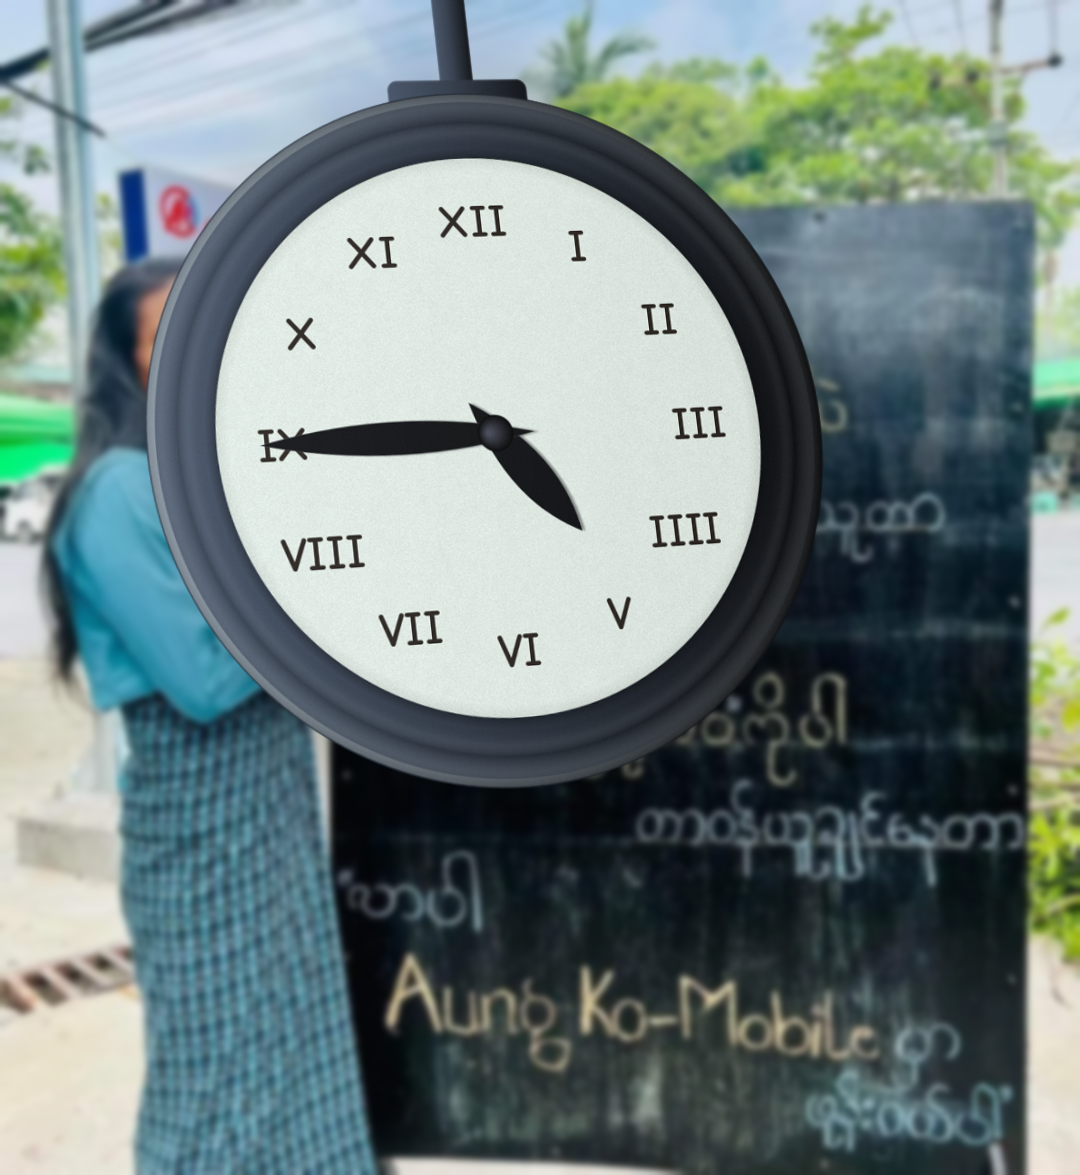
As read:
4:45
